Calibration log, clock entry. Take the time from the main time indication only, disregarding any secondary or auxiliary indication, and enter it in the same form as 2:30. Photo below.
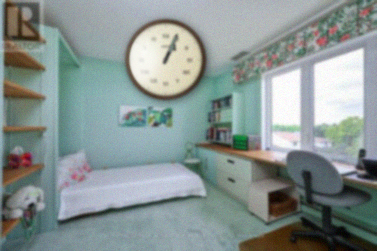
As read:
1:04
